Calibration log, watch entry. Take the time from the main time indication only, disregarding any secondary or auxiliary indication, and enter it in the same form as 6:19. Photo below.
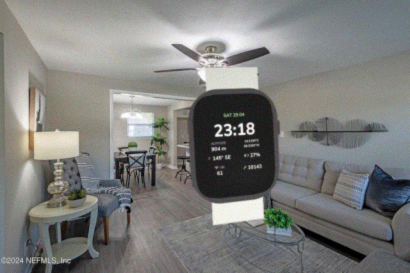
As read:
23:18
